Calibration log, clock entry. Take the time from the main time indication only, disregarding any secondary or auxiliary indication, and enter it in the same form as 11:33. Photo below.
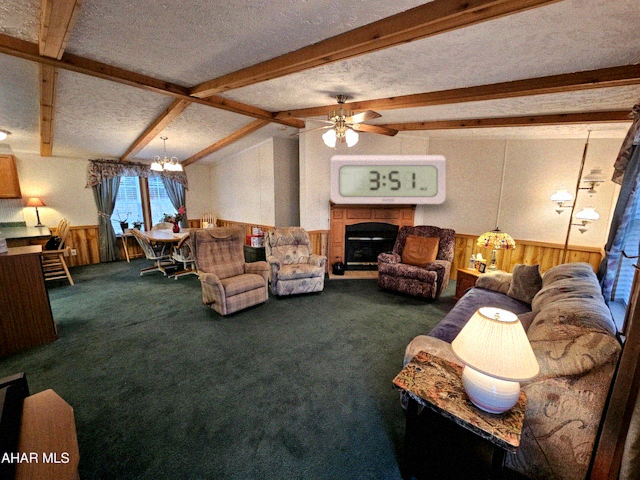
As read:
3:51
